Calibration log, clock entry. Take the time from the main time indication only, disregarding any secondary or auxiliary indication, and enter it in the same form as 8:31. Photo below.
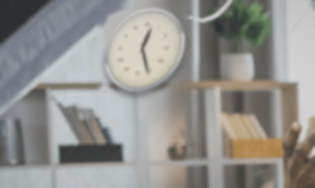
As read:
12:26
